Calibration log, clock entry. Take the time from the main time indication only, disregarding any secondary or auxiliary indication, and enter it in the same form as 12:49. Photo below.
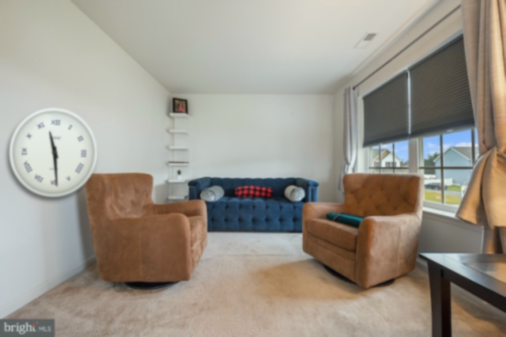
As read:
11:29
